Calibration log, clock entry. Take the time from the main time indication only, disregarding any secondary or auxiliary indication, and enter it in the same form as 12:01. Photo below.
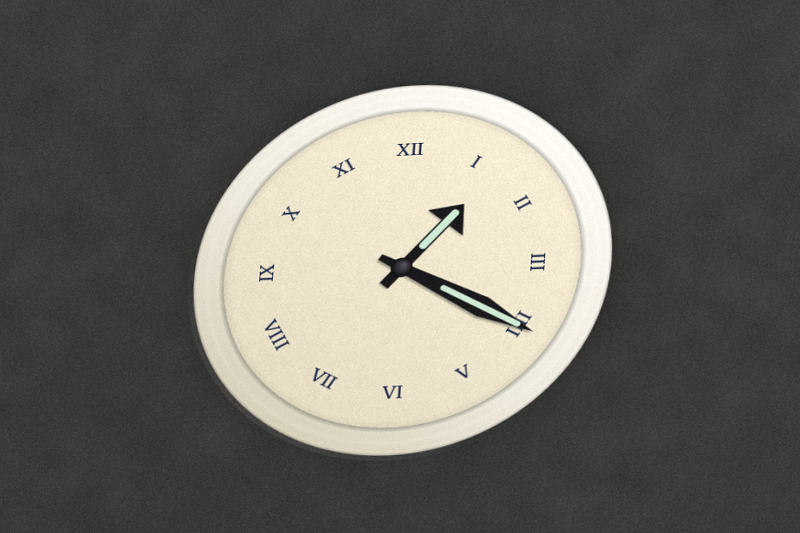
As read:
1:20
